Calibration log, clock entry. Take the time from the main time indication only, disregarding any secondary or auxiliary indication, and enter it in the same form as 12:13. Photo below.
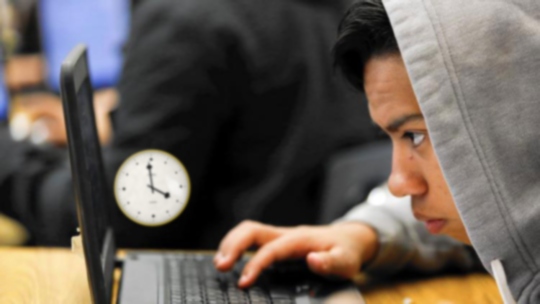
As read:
3:59
